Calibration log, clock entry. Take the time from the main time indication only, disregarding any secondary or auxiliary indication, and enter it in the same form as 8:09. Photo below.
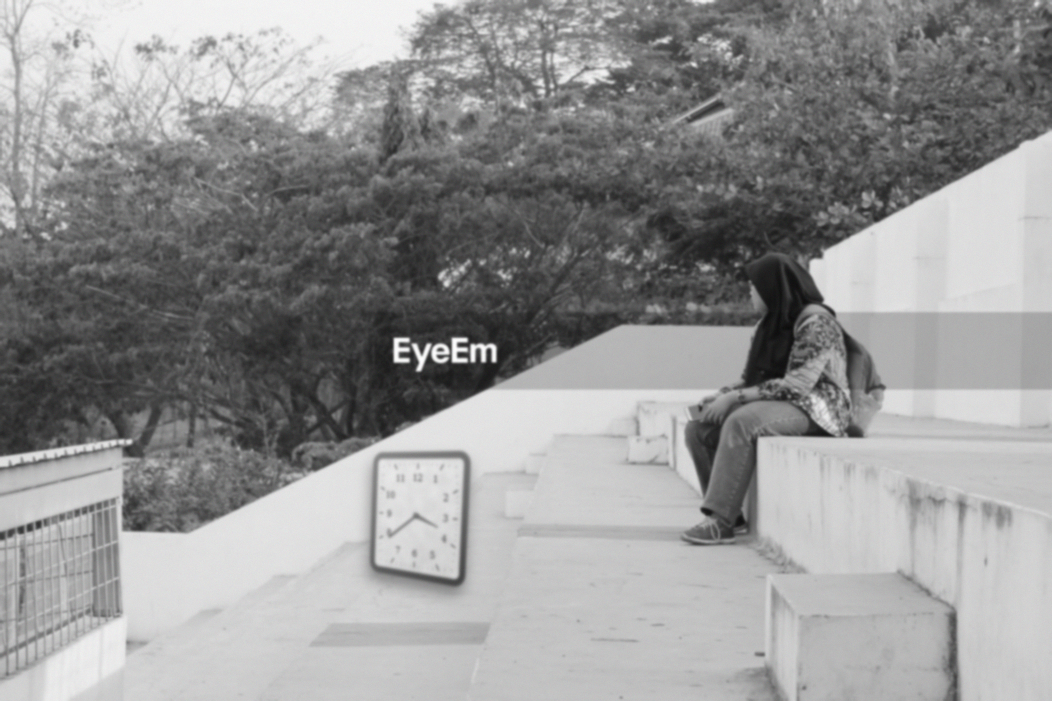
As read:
3:39
